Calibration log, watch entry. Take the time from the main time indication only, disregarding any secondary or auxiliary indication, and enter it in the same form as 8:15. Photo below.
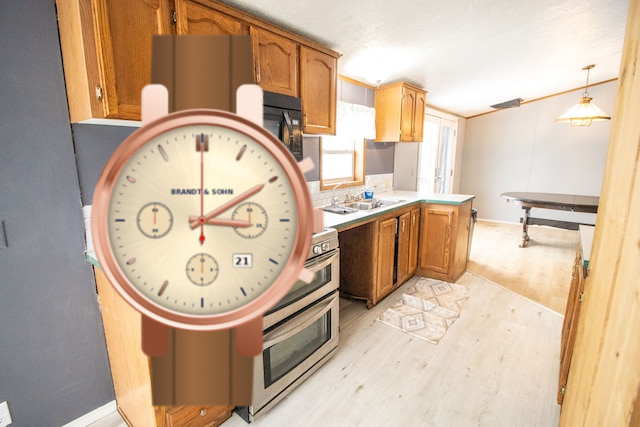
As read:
3:10
